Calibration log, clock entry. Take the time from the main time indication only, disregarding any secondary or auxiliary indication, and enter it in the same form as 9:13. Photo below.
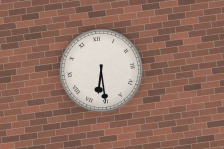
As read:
6:30
